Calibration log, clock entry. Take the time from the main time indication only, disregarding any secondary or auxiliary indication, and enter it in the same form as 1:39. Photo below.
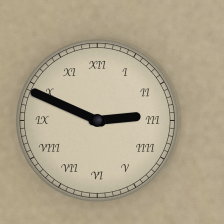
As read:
2:49
